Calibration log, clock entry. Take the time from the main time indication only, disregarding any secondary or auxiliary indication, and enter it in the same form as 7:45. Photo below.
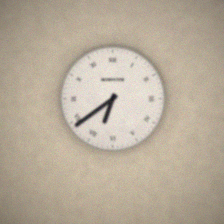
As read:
6:39
